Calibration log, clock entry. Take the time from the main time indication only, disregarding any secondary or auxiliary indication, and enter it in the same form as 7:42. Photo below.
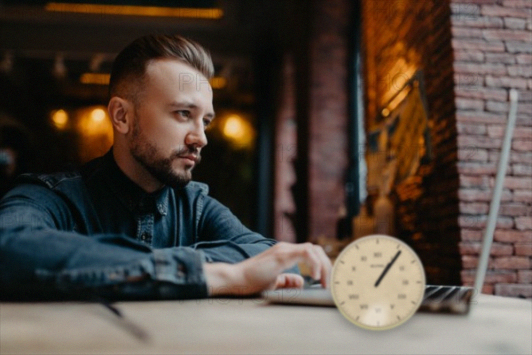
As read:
1:06
